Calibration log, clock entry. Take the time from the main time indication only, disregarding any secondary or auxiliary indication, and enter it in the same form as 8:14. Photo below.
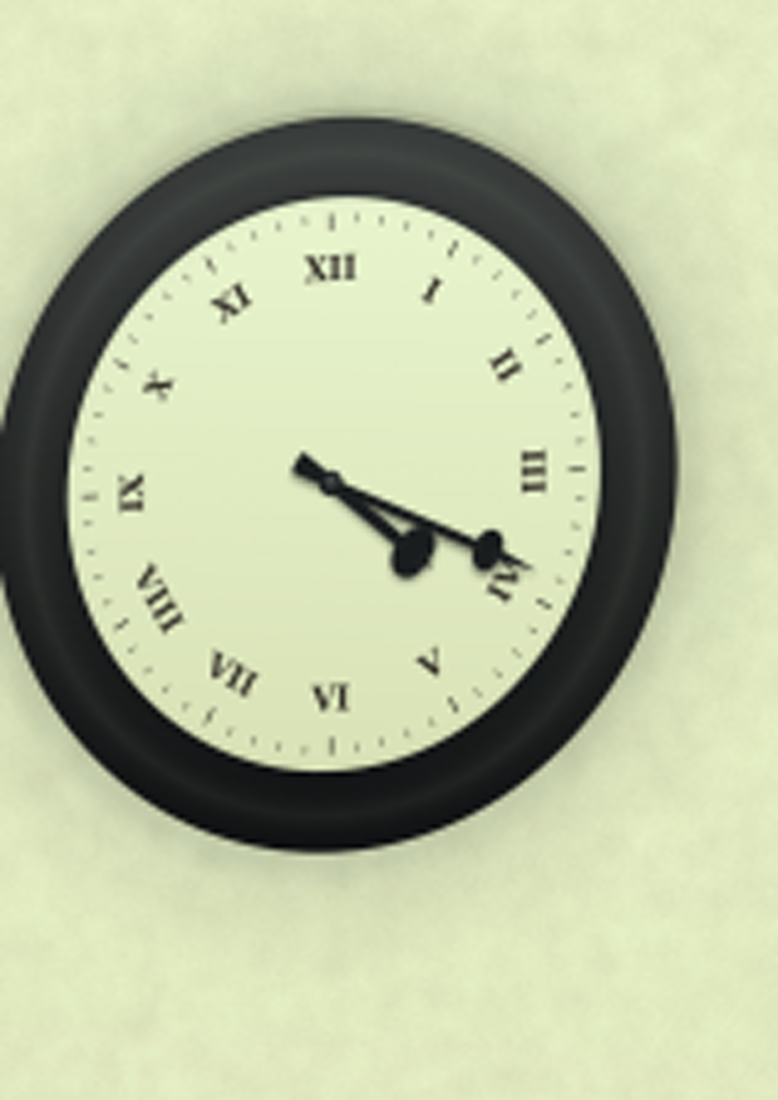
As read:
4:19
